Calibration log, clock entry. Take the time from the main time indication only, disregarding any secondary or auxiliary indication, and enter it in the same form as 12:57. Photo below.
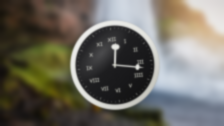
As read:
12:17
